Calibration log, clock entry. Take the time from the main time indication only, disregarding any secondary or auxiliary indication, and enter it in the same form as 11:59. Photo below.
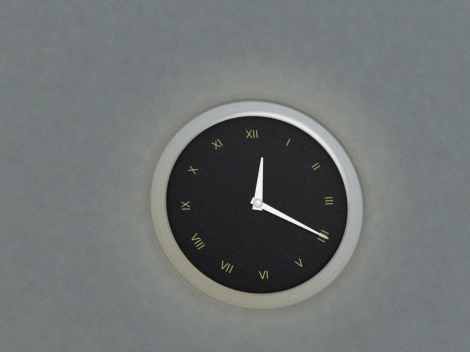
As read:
12:20
